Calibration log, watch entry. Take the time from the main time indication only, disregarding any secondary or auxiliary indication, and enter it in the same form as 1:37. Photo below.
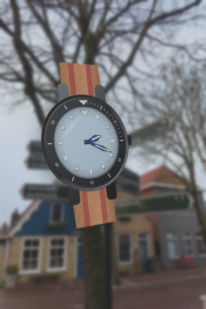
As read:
2:19
